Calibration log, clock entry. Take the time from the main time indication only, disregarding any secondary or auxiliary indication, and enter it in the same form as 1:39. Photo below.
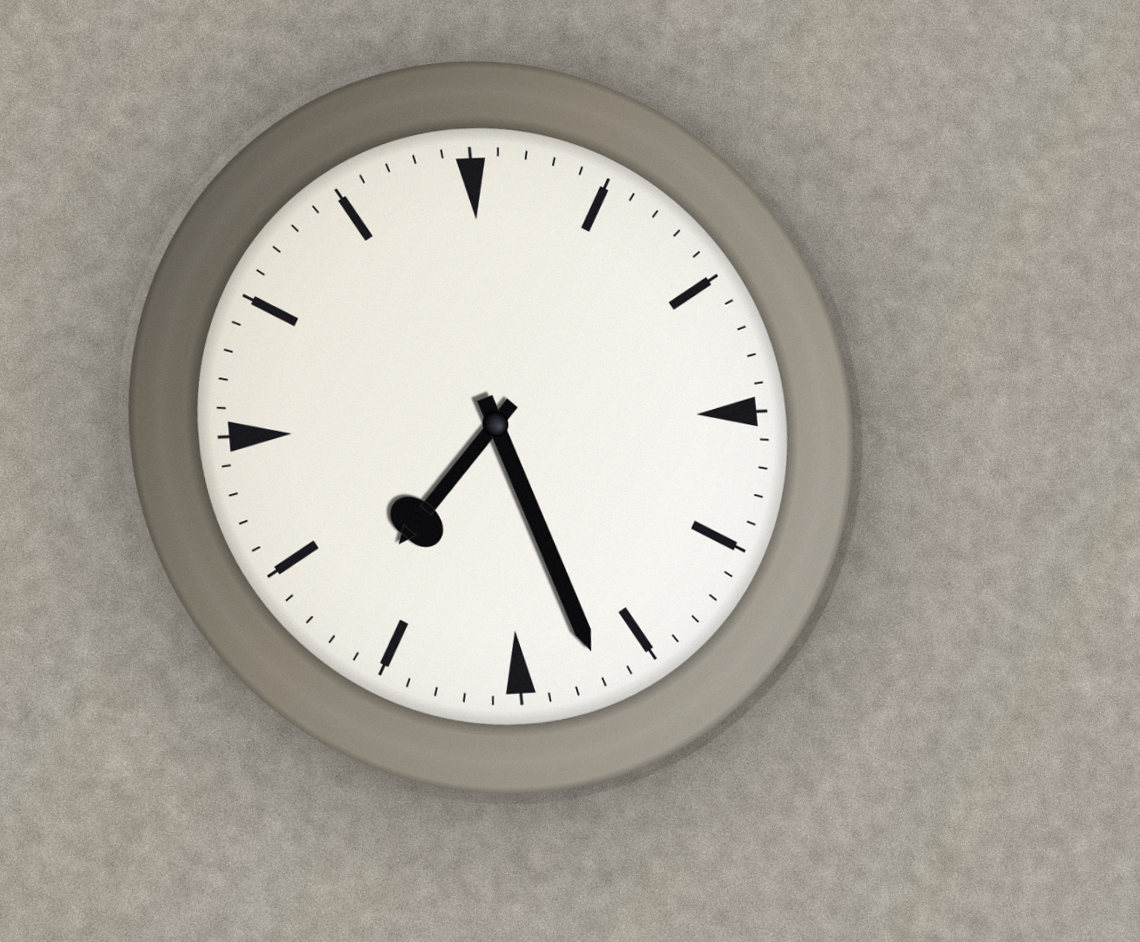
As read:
7:27
